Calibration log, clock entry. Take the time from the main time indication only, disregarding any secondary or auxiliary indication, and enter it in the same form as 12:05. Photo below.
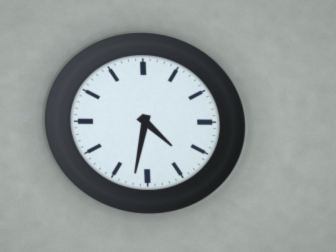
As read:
4:32
